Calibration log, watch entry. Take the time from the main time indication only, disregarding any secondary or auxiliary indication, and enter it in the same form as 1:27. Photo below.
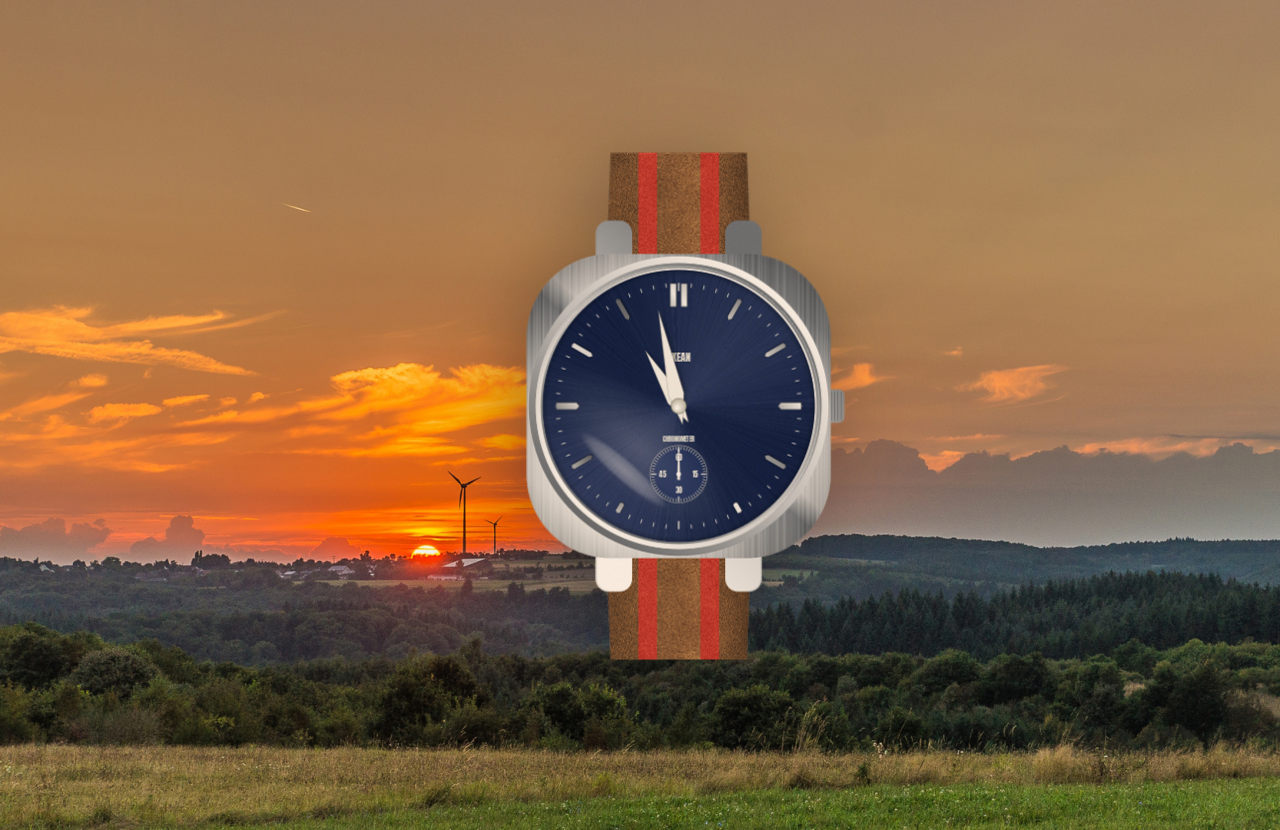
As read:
10:58
